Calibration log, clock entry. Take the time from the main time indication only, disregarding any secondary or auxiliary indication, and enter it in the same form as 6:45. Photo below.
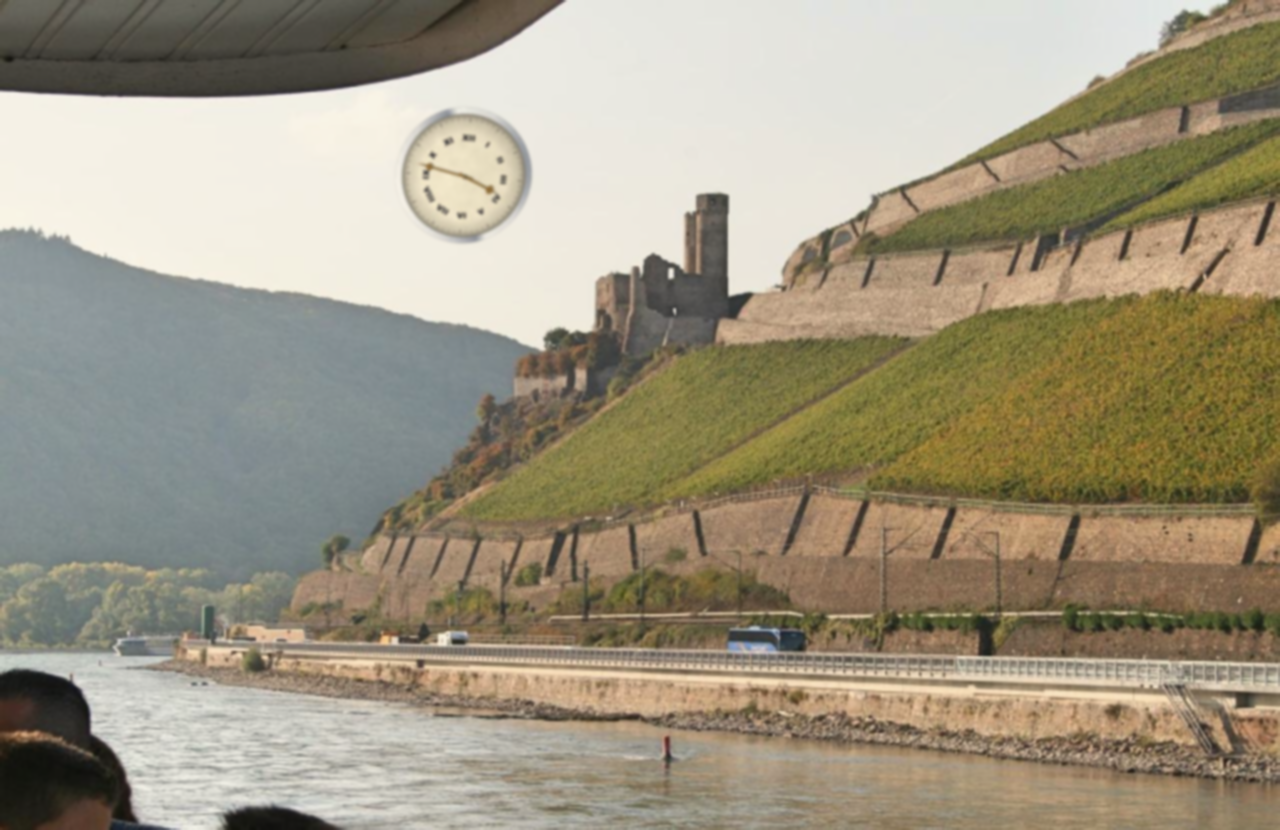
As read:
3:47
